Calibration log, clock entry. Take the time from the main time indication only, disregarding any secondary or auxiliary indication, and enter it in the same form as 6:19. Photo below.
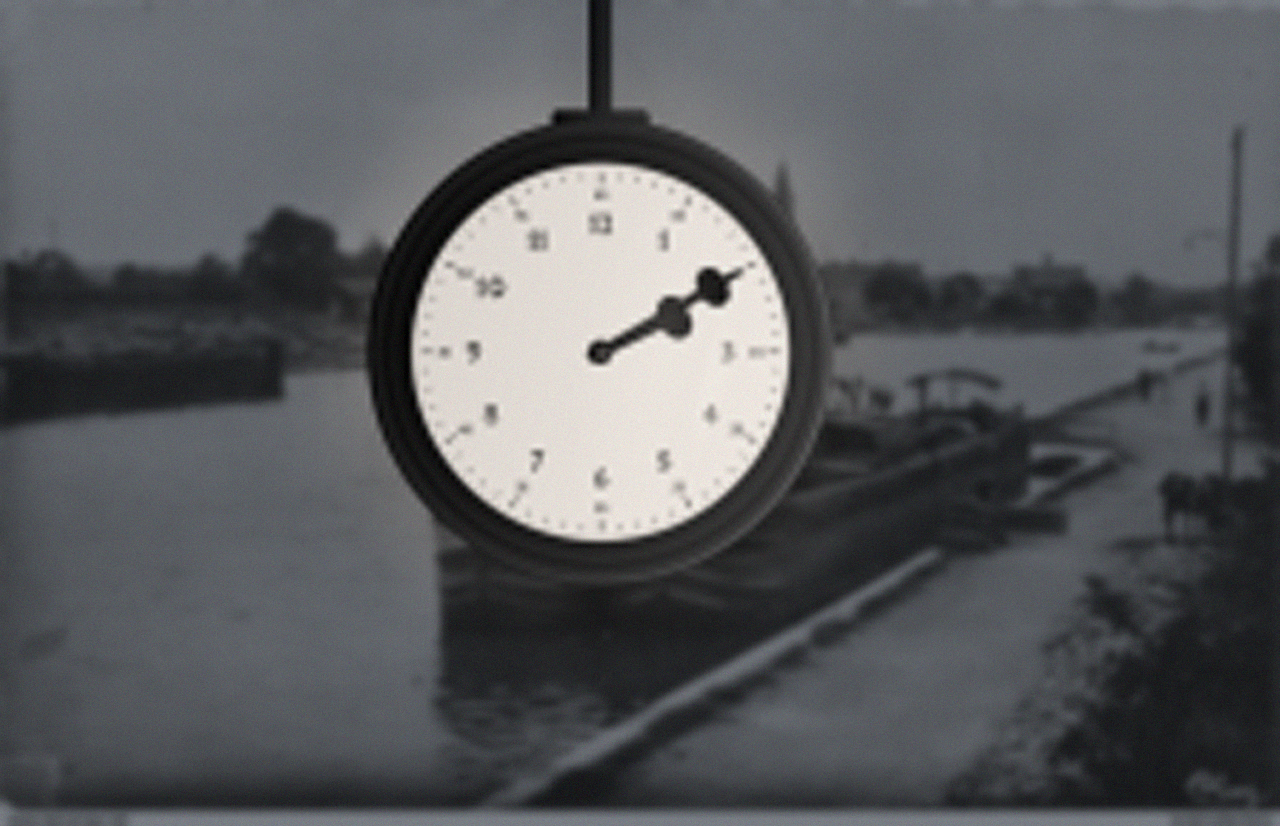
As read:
2:10
